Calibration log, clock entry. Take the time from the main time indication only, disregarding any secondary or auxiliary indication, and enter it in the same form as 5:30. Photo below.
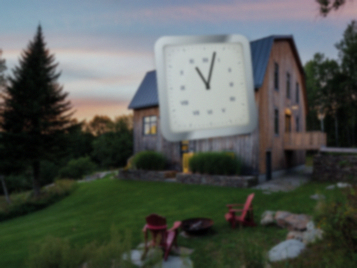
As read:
11:03
